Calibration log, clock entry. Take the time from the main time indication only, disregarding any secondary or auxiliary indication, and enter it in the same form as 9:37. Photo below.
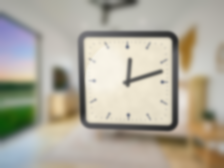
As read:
12:12
